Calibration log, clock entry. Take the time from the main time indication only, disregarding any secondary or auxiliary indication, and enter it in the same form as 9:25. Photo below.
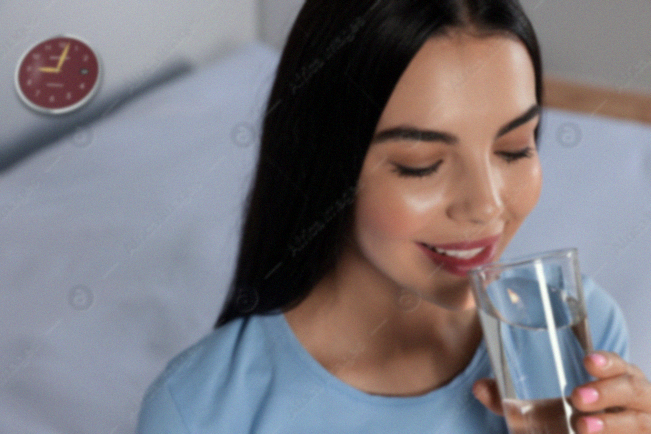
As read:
9:02
